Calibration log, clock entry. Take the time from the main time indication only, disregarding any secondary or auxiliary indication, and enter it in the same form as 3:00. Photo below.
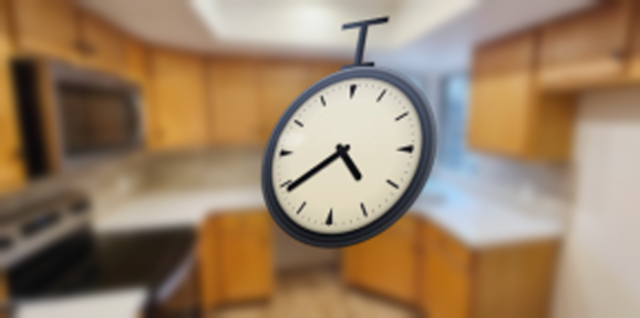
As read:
4:39
